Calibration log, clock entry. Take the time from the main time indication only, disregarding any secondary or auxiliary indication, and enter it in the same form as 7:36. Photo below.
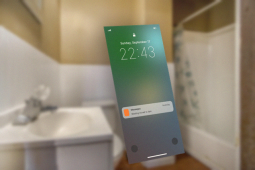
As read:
22:43
